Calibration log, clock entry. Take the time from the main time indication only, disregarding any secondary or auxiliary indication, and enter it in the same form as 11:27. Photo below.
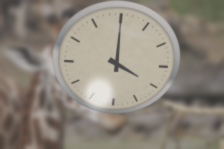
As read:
4:00
